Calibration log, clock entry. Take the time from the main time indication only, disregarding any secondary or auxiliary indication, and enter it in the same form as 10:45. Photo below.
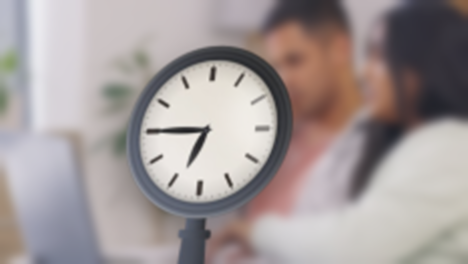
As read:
6:45
